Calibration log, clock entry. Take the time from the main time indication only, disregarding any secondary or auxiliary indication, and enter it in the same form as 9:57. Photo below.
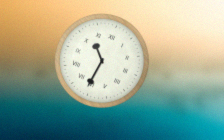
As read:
10:31
